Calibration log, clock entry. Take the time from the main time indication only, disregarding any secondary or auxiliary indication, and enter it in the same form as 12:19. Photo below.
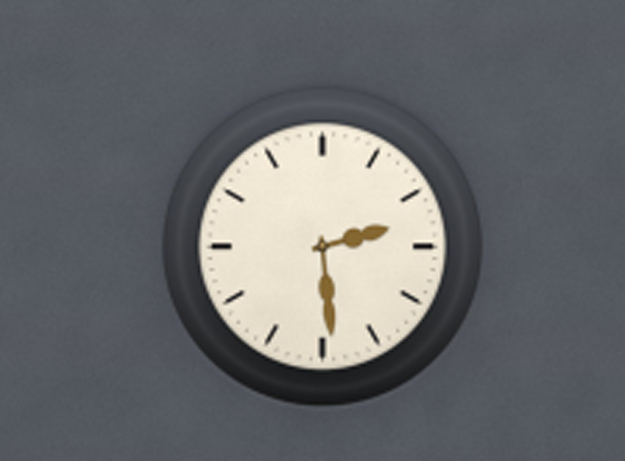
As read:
2:29
